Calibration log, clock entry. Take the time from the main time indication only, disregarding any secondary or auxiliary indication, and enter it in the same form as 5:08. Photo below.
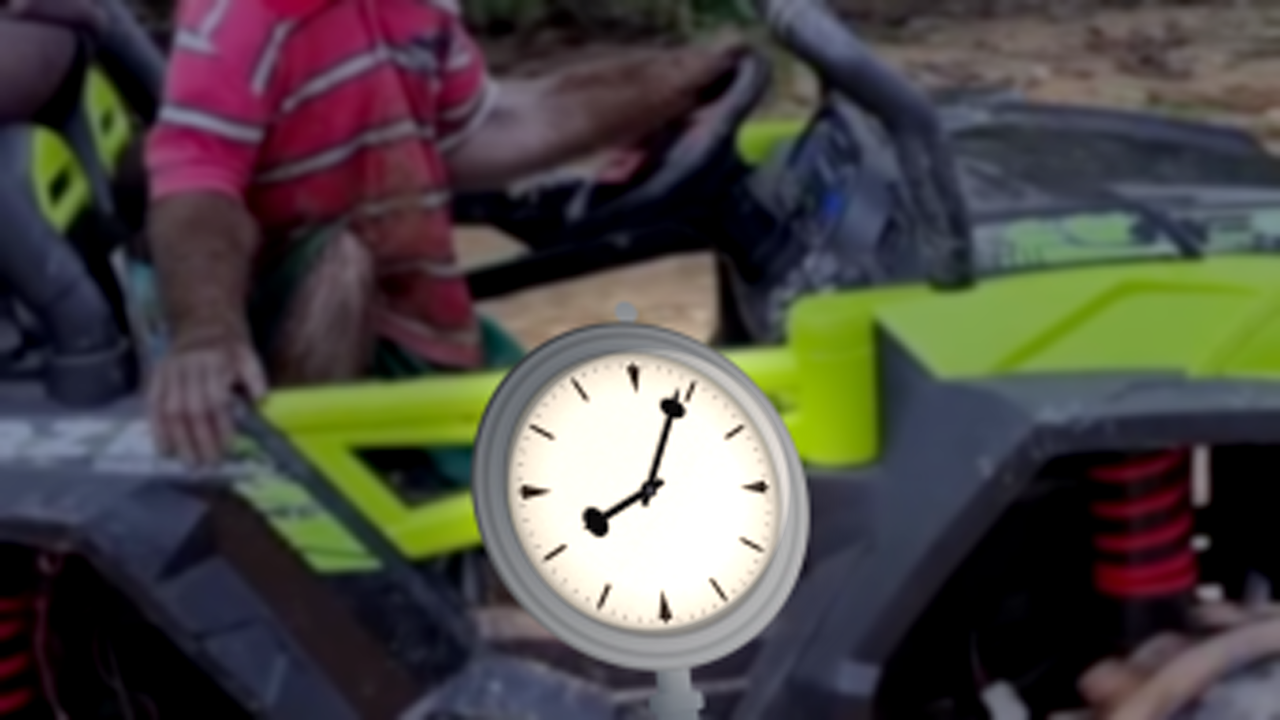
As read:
8:04
